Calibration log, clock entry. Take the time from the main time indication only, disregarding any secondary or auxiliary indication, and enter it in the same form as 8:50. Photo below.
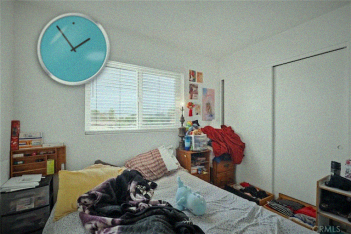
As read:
1:54
